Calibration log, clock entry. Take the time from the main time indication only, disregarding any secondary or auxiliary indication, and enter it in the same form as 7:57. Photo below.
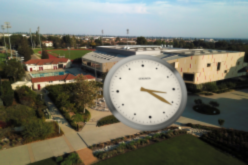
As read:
3:21
